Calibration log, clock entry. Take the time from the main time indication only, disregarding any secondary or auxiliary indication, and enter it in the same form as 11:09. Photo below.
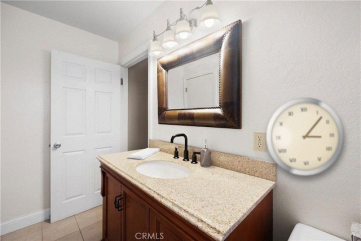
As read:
3:07
